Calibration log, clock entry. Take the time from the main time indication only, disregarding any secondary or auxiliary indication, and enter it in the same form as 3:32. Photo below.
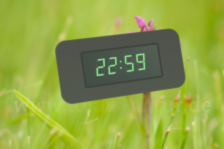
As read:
22:59
